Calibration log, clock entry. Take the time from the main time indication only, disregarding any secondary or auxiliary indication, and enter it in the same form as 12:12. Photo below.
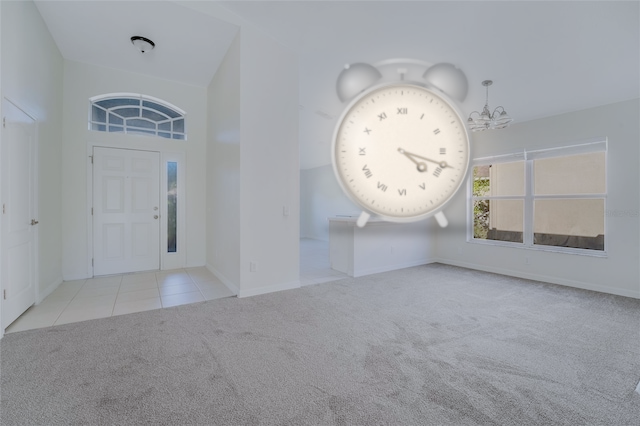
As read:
4:18
